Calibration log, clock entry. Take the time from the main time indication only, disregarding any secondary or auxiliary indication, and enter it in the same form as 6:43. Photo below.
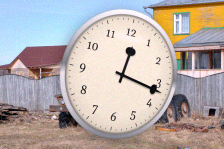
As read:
12:17
